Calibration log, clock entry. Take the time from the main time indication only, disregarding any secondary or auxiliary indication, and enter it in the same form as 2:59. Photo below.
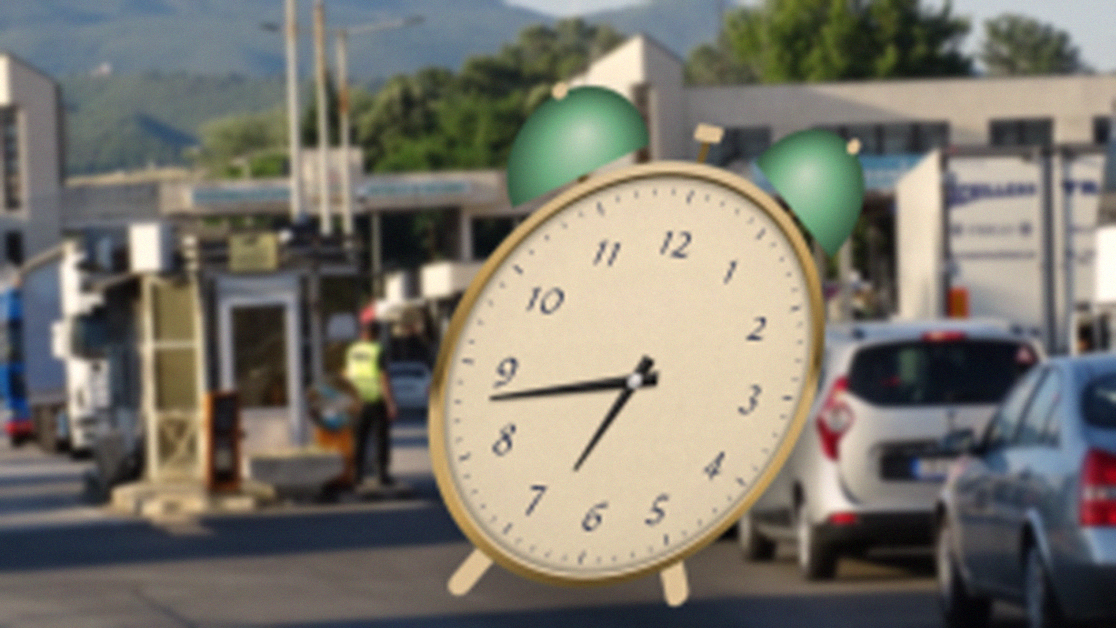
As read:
6:43
